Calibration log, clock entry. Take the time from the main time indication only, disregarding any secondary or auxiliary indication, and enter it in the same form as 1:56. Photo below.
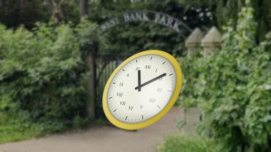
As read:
11:09
